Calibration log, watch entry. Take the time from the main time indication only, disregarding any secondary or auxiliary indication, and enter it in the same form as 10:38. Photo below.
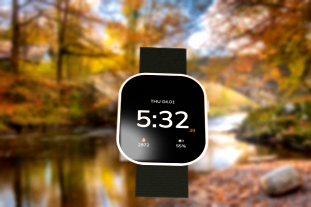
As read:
5:32
